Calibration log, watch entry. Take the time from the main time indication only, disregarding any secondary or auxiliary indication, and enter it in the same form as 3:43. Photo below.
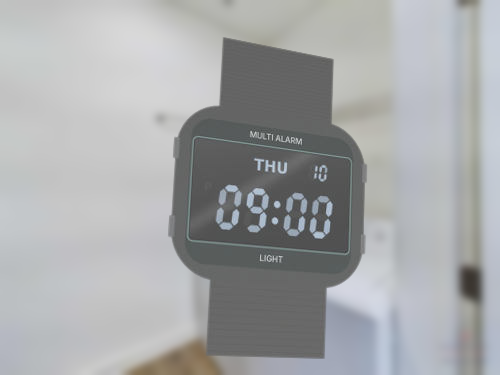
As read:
9:00
